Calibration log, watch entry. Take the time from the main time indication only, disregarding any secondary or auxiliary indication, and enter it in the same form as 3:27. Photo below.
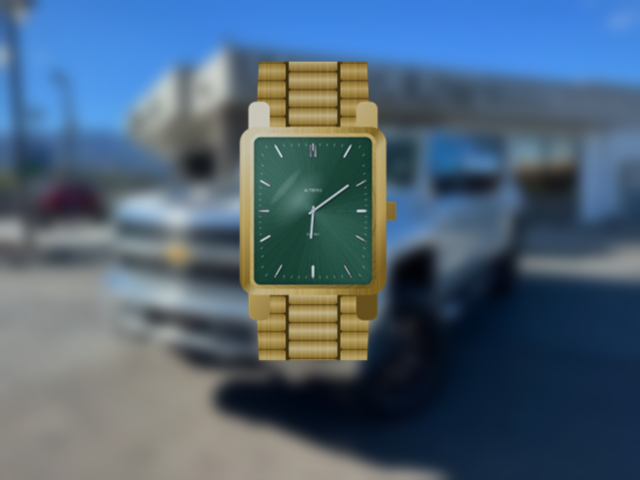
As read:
6:09
